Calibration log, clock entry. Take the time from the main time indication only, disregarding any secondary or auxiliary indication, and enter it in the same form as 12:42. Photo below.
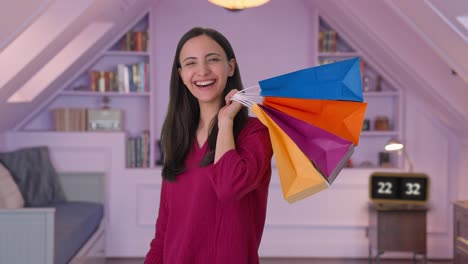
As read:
22:32
